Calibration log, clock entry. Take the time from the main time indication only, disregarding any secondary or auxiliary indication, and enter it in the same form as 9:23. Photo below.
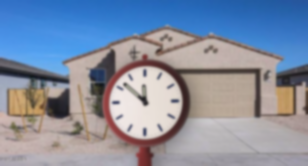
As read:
11:52
